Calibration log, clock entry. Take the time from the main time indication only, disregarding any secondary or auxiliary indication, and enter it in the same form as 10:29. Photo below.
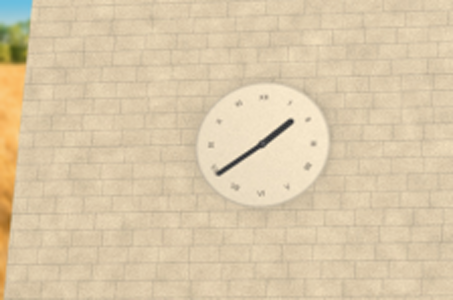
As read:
1:39
